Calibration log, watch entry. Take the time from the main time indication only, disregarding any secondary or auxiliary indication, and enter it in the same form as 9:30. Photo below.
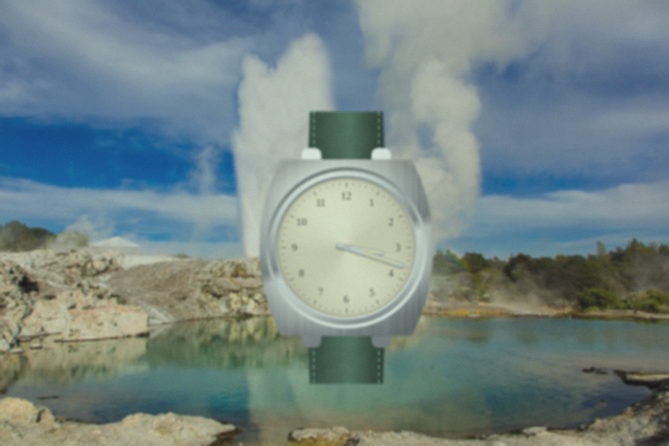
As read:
3:18
